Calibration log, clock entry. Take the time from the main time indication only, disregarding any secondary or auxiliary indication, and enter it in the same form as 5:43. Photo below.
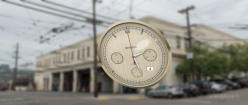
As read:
2:28
